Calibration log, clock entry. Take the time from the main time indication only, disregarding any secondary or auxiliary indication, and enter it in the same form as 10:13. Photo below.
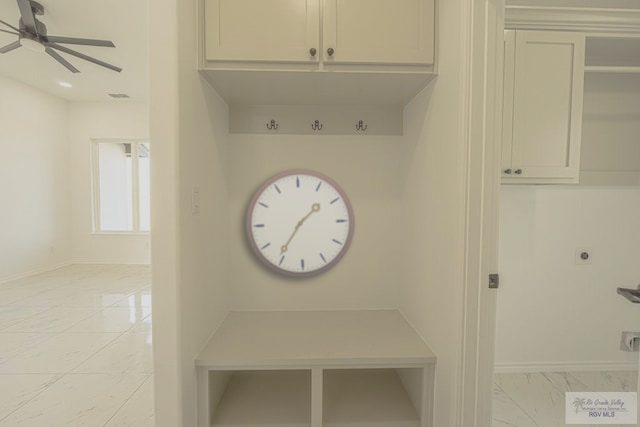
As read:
1:36
